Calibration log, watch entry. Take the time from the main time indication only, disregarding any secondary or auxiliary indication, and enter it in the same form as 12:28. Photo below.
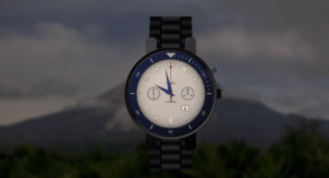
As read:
9:58
